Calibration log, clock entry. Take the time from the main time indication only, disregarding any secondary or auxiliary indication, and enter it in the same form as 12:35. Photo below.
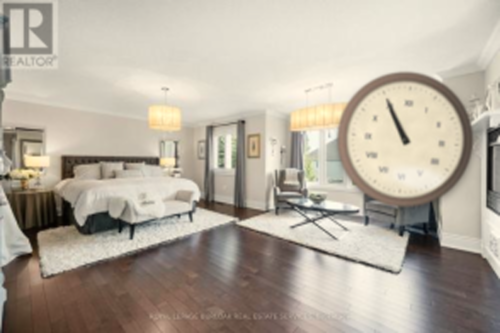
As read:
10:55
